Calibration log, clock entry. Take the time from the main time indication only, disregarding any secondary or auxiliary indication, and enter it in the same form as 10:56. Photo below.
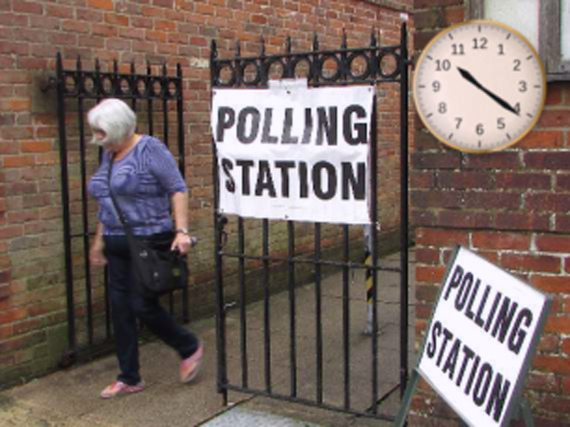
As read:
10:21
